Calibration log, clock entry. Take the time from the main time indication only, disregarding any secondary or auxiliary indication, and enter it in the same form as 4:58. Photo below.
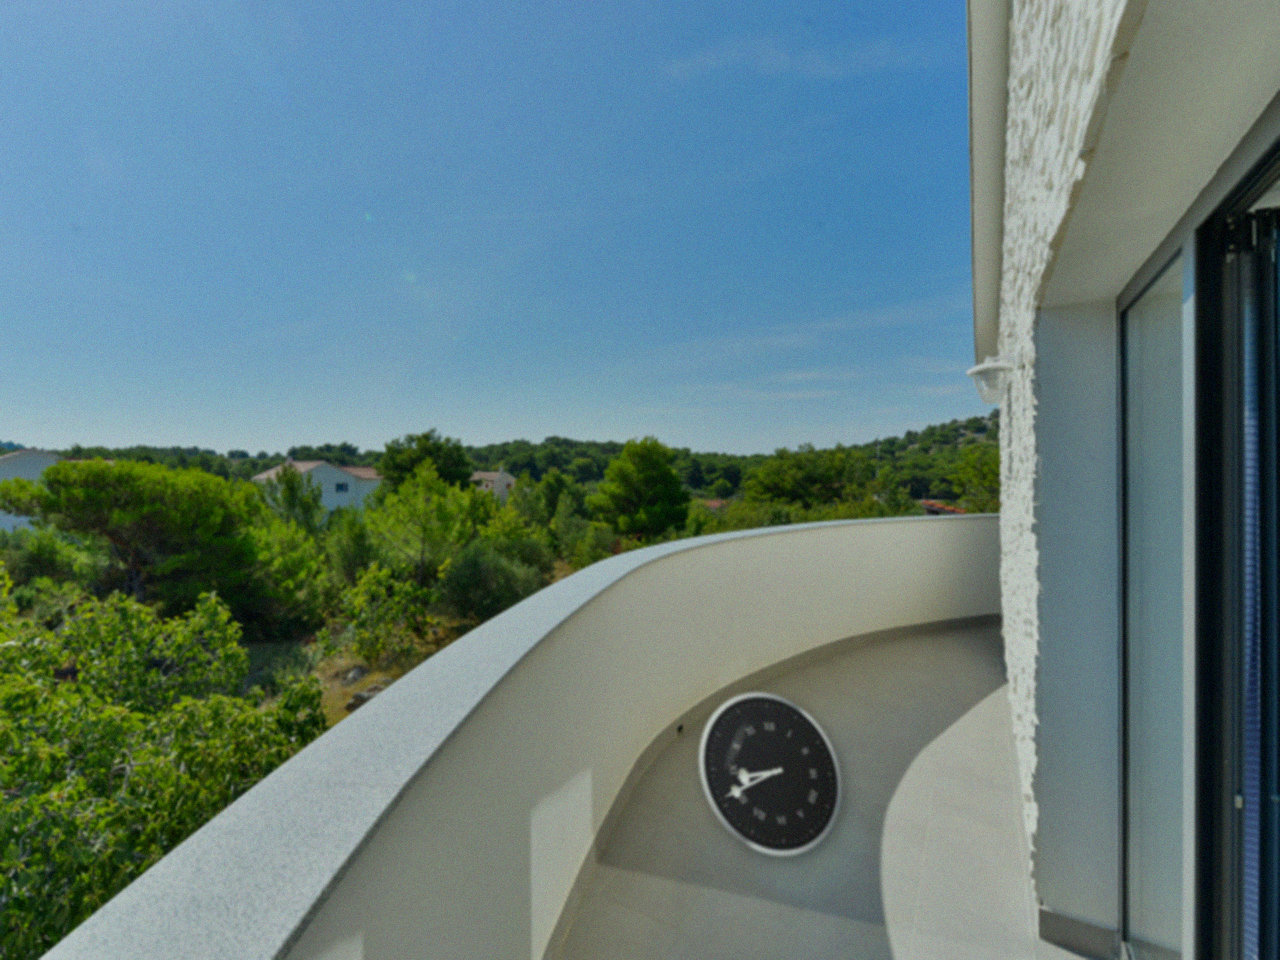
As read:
8:41
